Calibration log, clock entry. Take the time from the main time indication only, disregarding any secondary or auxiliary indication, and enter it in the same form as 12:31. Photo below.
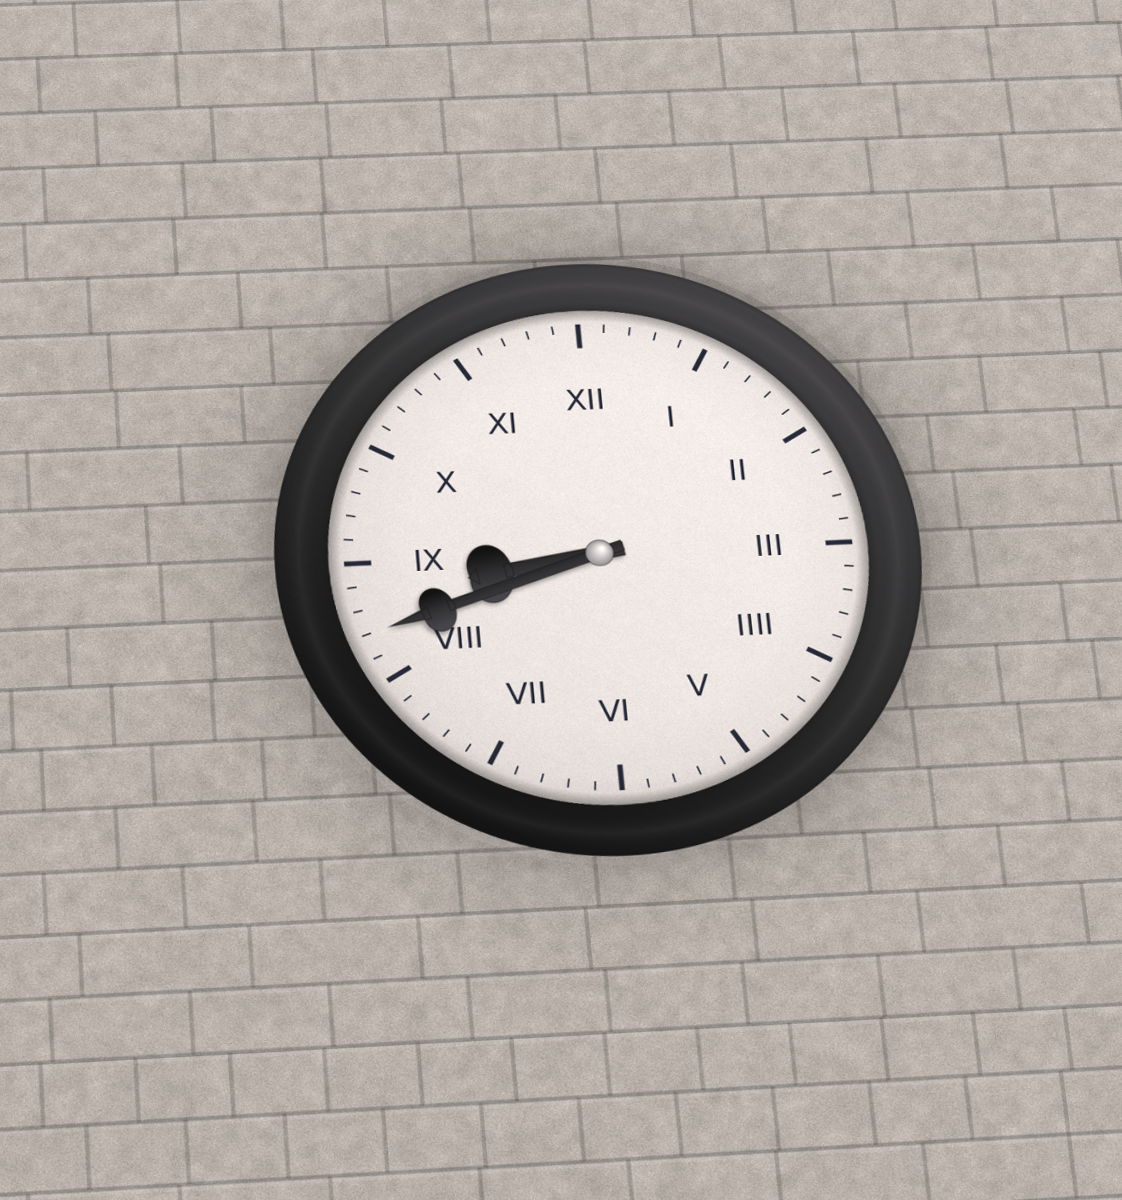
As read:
8:42
